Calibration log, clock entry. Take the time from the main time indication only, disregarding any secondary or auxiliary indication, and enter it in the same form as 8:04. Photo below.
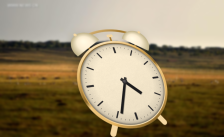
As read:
4:34
